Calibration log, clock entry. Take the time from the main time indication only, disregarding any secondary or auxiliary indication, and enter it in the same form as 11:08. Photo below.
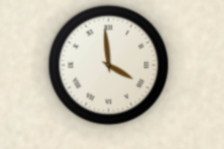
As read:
3:59
